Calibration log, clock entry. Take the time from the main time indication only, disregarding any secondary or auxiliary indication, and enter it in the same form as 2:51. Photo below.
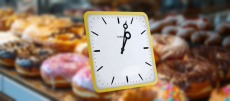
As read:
1:03
